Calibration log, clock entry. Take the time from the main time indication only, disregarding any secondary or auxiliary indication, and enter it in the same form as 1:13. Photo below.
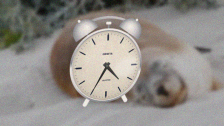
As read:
4:35
